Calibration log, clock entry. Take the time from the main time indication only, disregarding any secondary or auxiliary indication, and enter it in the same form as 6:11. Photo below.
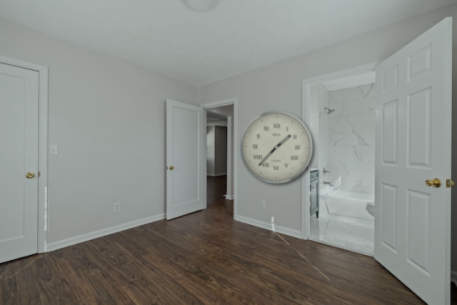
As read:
1:37
